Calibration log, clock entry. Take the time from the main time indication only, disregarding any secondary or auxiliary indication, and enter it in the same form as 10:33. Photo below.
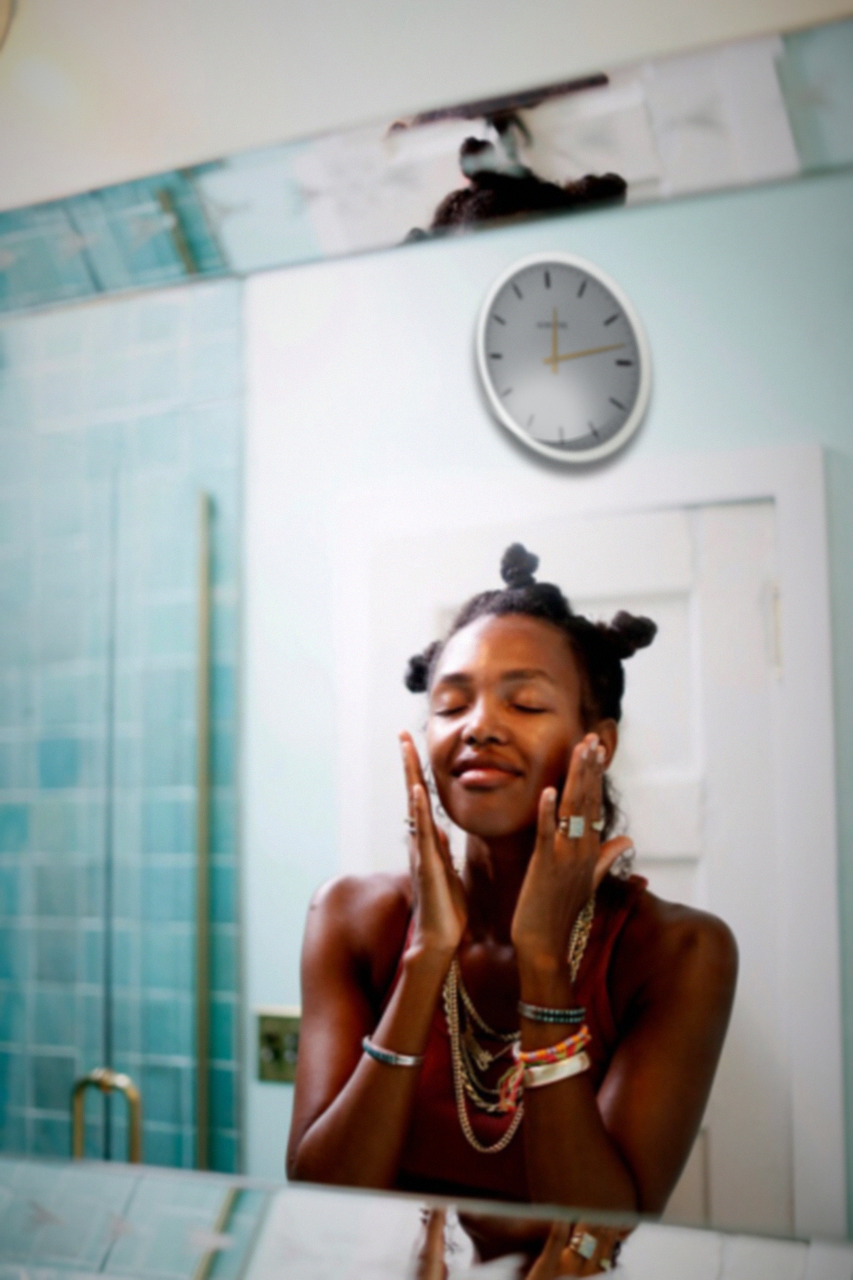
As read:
12:13
